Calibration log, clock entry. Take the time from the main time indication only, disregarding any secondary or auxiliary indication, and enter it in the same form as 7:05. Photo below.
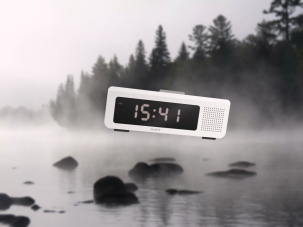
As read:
15:41
